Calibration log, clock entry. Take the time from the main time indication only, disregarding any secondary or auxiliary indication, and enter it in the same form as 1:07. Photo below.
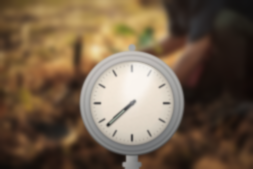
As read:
7:38
